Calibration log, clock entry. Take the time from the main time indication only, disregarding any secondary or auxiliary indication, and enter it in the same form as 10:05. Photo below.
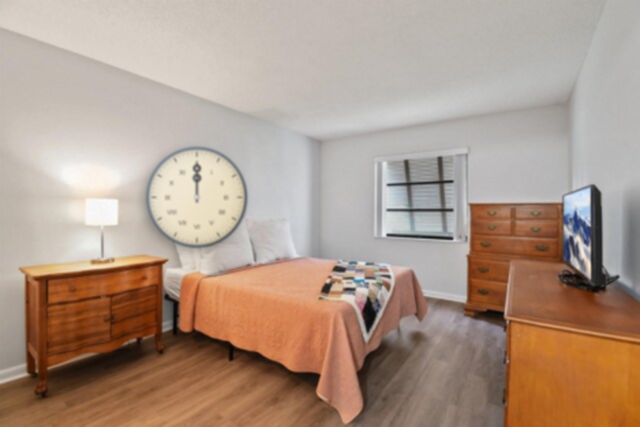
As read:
12:00
